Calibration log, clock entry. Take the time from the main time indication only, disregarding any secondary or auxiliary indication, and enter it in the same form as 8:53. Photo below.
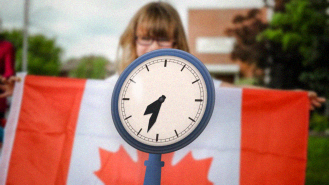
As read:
7:33
